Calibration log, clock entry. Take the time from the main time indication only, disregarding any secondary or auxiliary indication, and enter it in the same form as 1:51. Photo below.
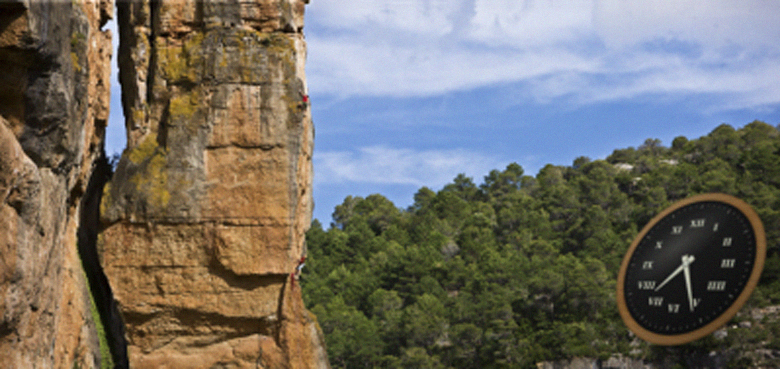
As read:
7:26
